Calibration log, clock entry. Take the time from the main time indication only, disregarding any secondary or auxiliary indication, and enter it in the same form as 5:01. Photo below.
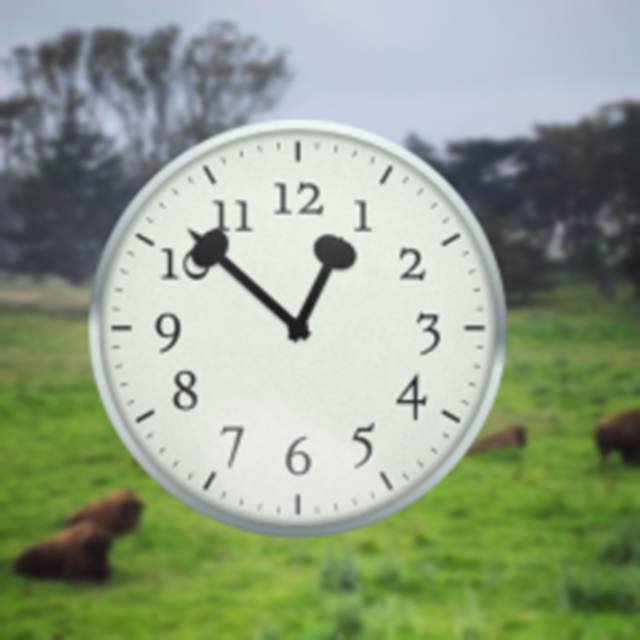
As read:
12:52
